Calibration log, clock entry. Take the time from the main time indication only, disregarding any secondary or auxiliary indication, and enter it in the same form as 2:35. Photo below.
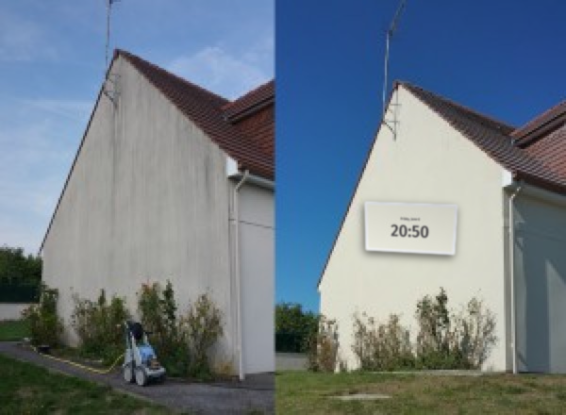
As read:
20:50
